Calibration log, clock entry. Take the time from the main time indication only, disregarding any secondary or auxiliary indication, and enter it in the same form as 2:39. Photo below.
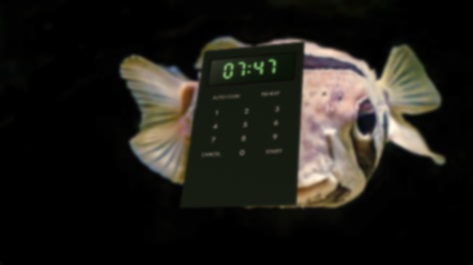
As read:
7:47
